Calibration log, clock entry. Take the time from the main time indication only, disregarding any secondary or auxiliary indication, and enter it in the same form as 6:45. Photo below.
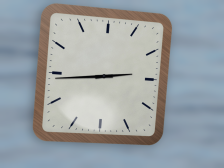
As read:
2:44
